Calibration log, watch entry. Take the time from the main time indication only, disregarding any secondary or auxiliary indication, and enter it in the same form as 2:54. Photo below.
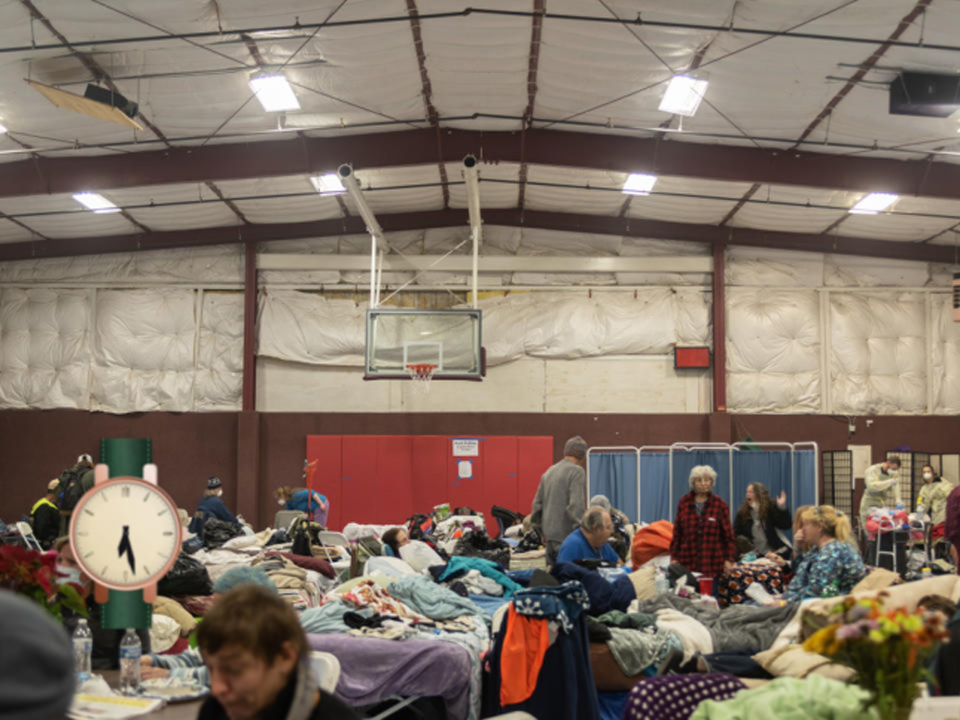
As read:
6:28
